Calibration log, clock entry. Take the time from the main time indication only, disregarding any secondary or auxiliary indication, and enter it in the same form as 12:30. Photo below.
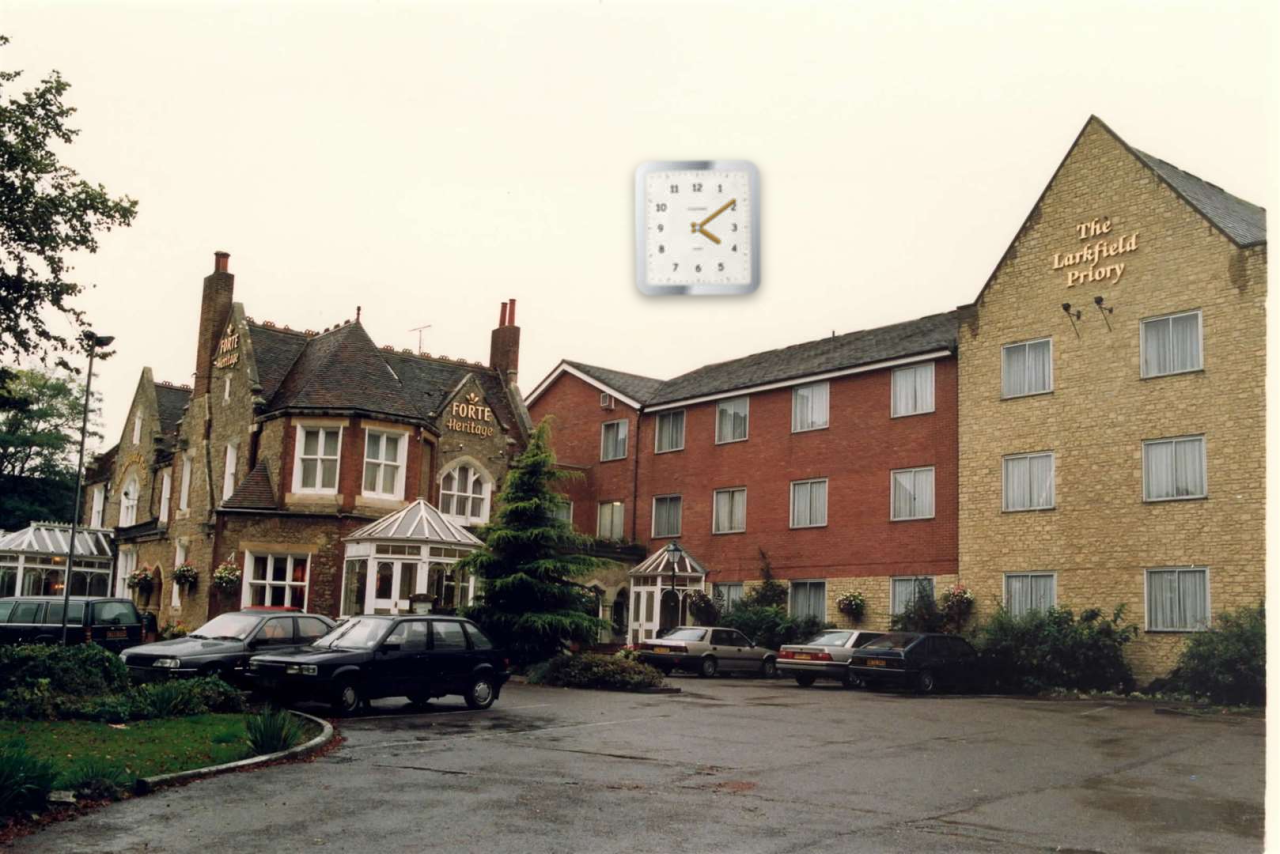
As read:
4:09
